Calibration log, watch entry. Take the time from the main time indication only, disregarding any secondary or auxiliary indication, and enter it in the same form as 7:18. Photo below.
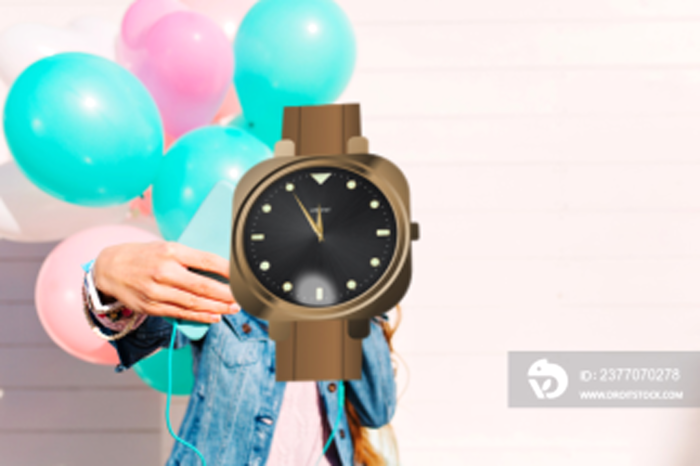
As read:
11:55
